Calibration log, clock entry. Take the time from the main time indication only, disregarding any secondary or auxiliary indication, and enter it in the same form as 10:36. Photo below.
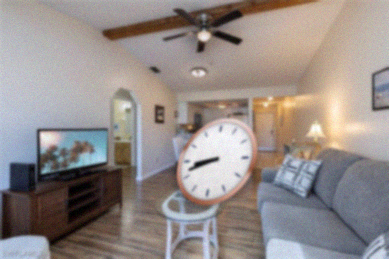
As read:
8:42
